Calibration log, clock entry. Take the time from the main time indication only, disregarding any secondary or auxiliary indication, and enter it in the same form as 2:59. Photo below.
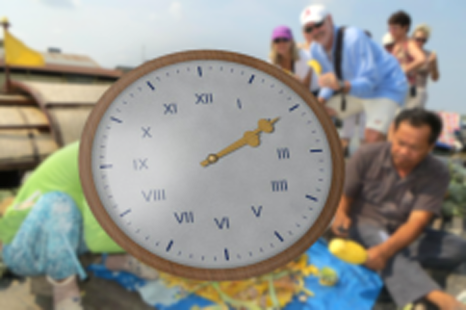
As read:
2:10
